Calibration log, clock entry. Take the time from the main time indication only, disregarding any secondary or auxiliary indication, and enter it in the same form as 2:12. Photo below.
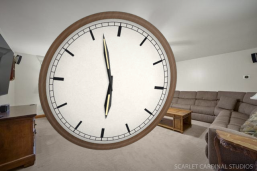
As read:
5:57
